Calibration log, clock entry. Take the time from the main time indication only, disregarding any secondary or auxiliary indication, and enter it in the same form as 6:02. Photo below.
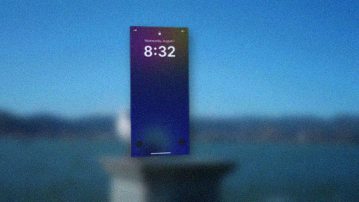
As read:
8:32
